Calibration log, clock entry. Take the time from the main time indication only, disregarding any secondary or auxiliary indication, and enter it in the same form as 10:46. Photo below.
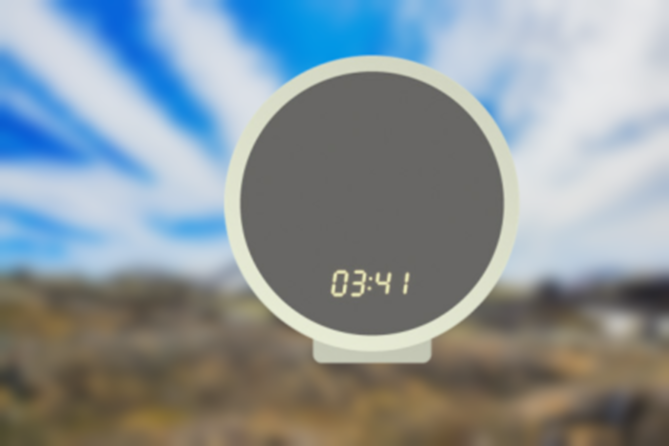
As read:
3:41
